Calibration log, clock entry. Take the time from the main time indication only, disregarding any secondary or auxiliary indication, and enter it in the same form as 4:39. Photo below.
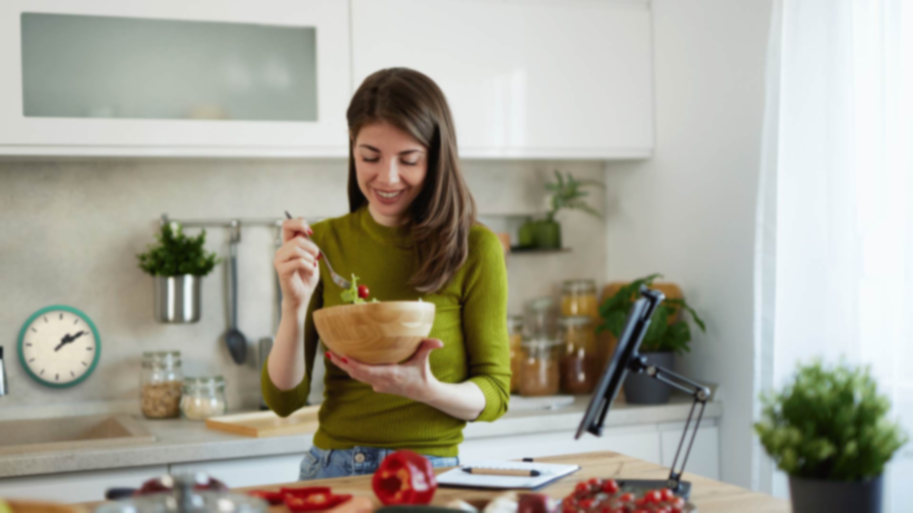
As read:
1:09
